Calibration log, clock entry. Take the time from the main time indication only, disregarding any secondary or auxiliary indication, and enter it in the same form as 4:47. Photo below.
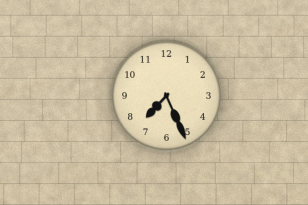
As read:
7:26
